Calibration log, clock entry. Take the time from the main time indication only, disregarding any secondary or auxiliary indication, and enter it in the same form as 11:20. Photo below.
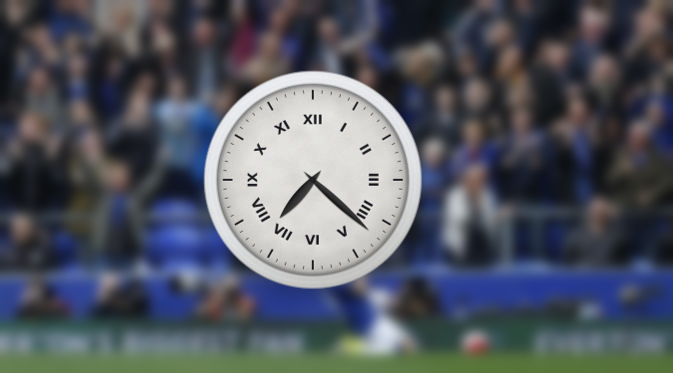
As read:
7:22
